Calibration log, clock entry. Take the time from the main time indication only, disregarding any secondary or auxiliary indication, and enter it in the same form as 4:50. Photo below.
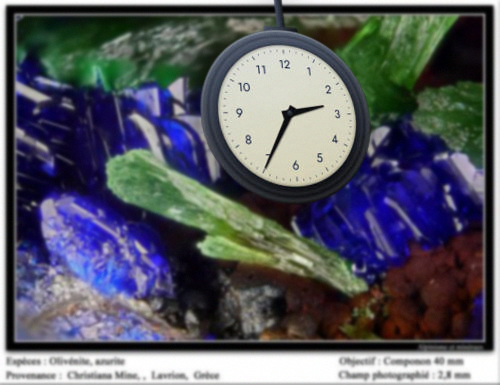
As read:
2:35
